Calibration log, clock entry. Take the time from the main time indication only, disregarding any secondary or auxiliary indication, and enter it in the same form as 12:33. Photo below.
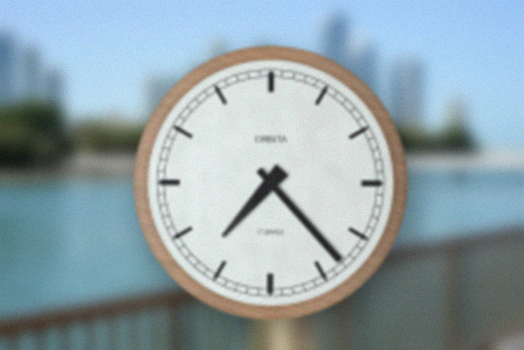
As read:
7:23
